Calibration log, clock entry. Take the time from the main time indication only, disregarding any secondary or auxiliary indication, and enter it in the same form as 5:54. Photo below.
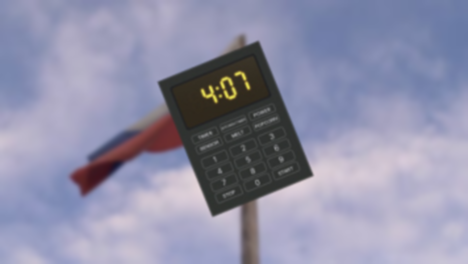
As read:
4:07
